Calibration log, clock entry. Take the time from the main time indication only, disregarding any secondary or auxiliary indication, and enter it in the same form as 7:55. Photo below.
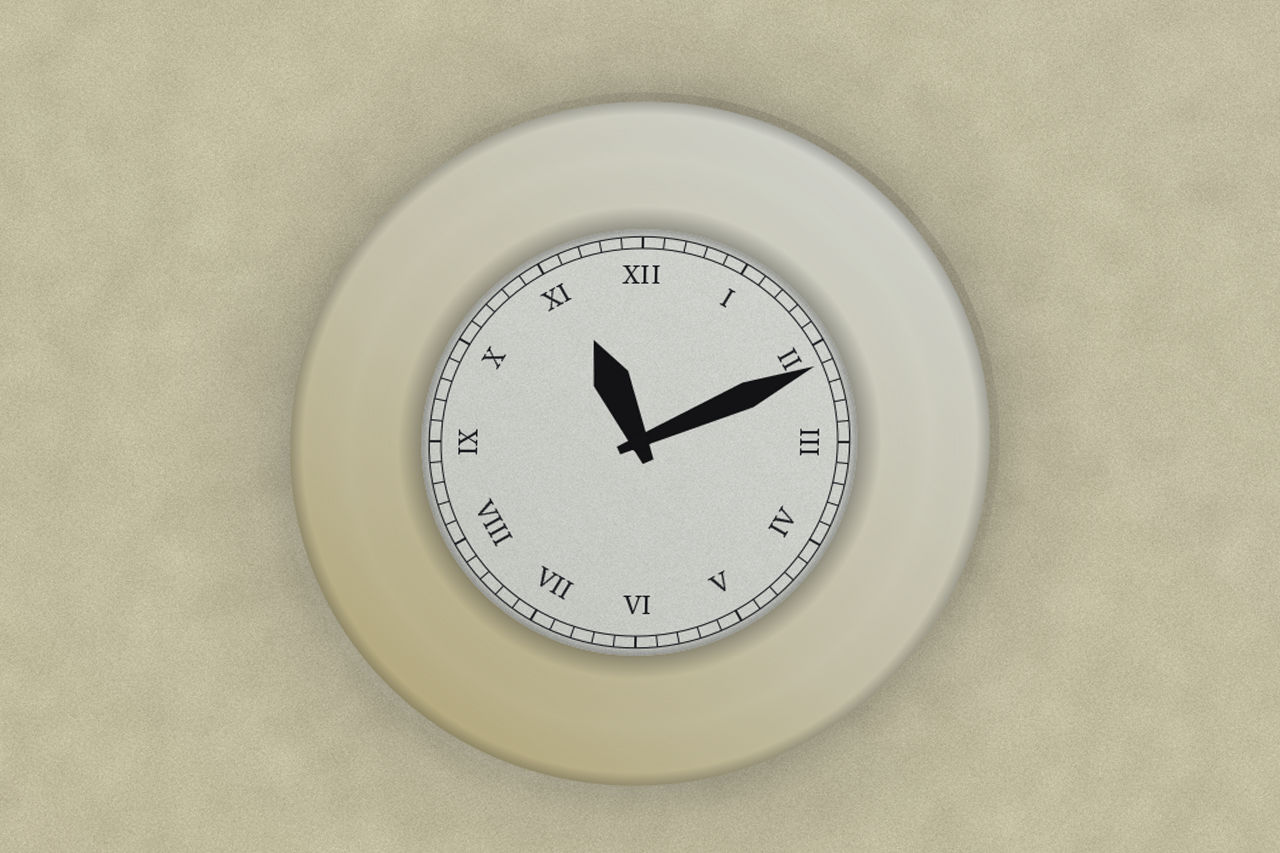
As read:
11:11
